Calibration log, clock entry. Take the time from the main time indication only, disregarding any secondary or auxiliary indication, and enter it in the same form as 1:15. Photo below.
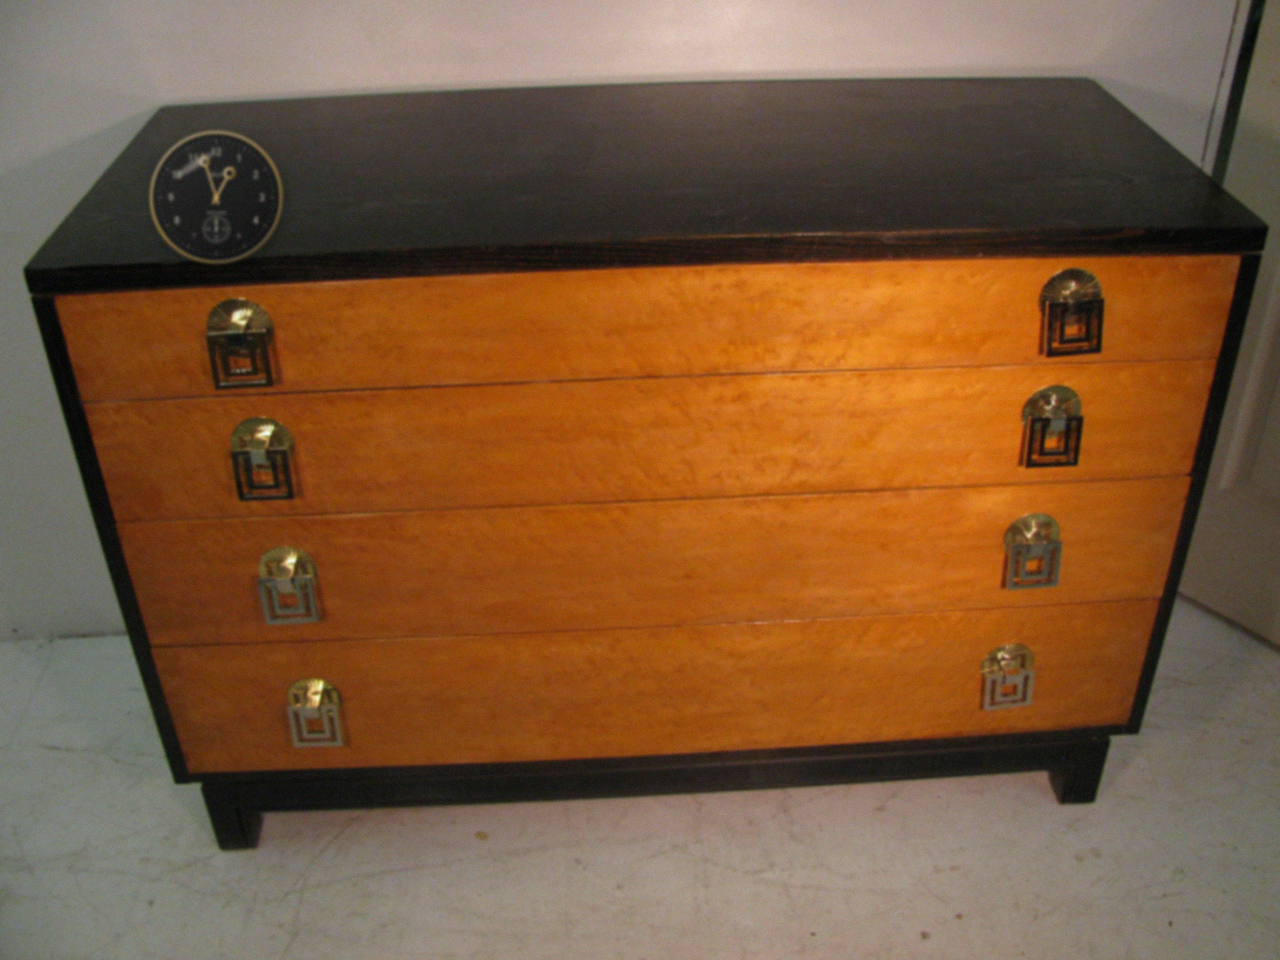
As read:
12:57
